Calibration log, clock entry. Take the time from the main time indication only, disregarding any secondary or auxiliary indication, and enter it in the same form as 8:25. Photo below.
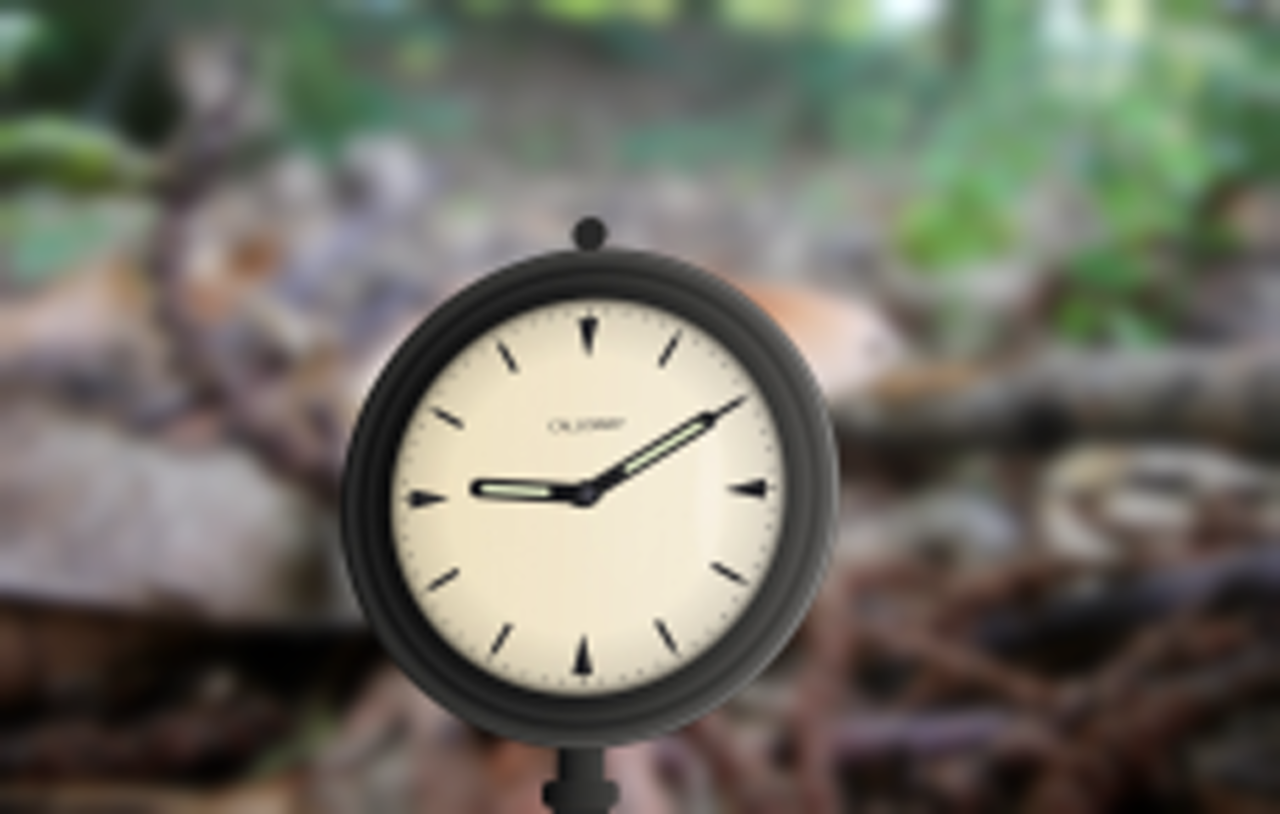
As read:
9:10
